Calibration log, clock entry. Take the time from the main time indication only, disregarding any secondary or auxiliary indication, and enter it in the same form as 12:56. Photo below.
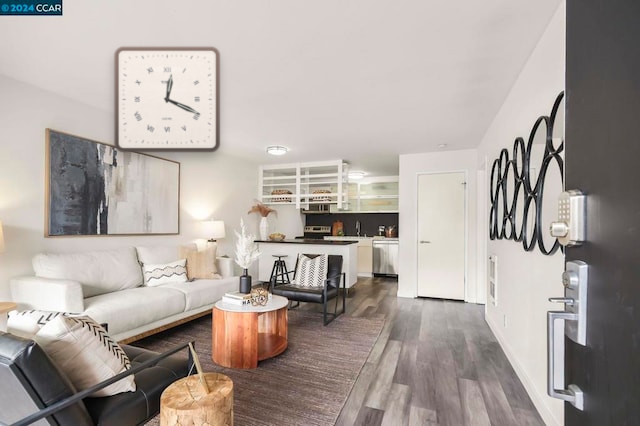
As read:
12:19
